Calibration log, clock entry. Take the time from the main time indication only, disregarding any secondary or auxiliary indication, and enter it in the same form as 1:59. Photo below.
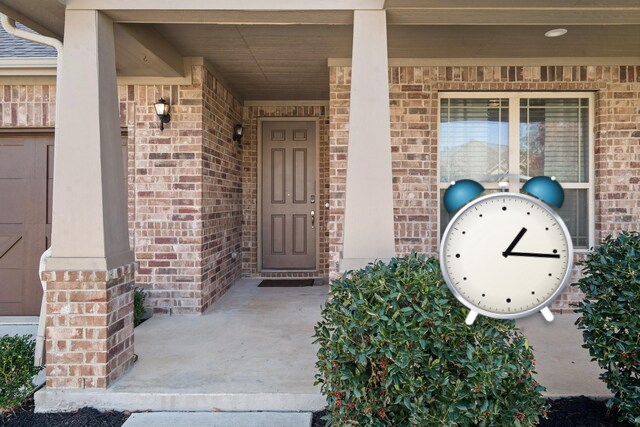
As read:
1:16
